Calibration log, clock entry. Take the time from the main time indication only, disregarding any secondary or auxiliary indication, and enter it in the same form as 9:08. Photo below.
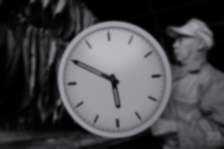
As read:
5:50
